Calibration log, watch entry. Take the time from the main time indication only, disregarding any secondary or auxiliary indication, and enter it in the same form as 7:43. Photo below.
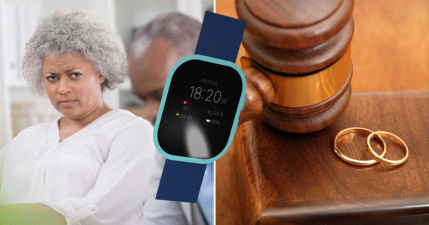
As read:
18:20
